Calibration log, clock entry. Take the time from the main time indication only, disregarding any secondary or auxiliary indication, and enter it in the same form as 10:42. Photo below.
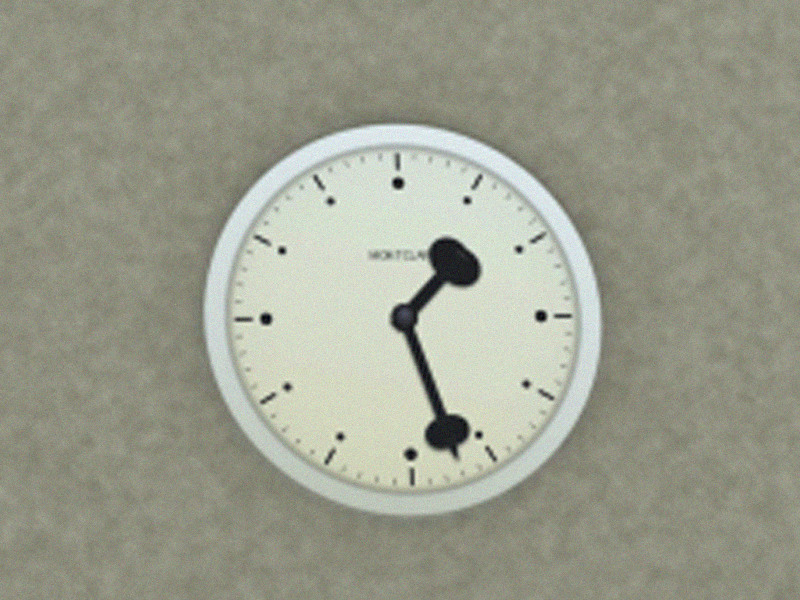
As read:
1:27
